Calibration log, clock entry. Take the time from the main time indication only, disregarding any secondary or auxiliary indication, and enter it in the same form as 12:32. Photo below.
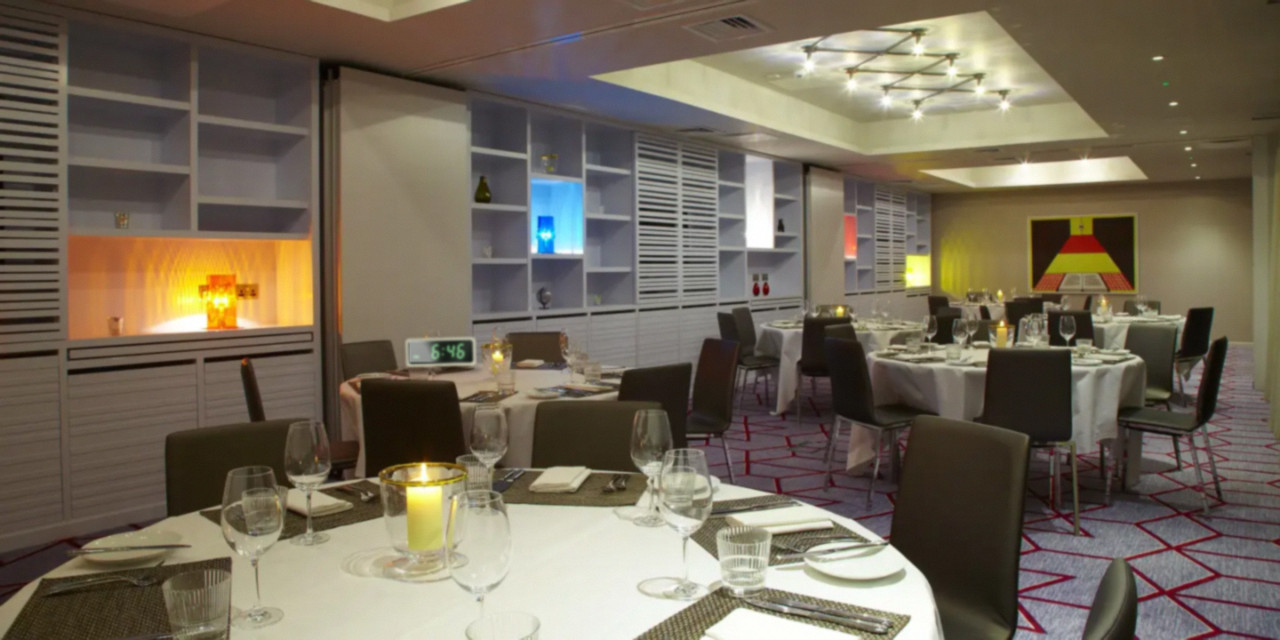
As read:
6:46
